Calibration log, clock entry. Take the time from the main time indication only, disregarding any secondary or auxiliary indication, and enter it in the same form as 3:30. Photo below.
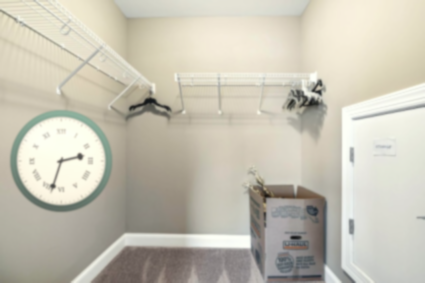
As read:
2:33
